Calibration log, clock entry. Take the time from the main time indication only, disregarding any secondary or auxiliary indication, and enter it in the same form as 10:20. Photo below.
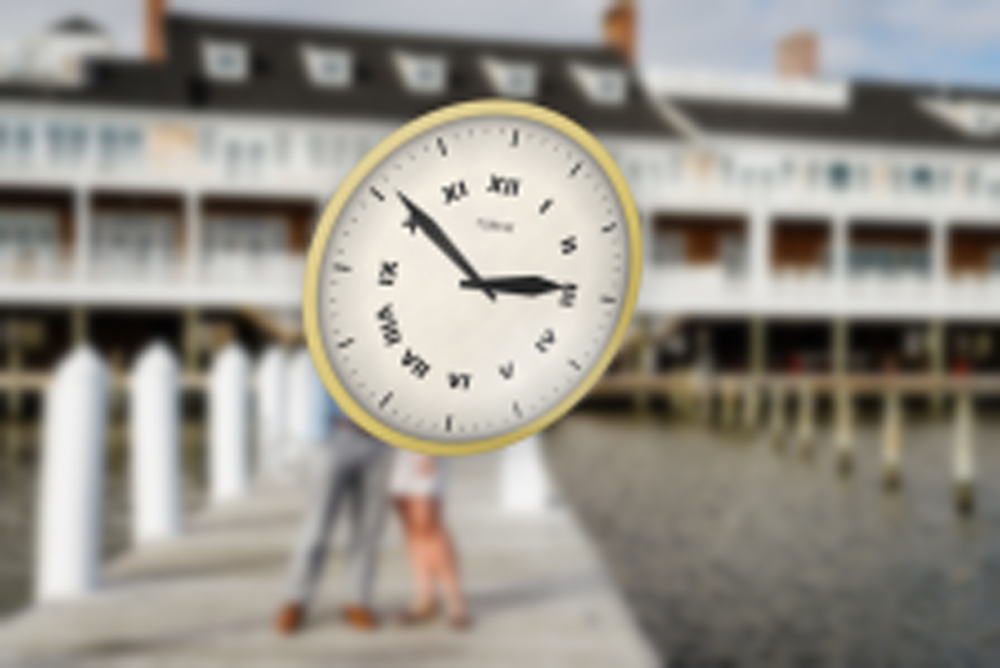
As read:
2:51
